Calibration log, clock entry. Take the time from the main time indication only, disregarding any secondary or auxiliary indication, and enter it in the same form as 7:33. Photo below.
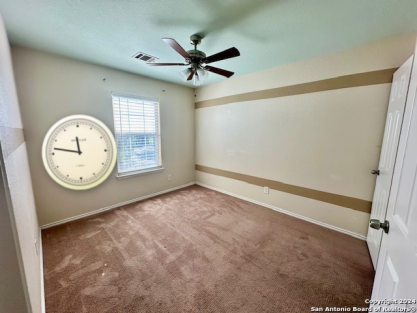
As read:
11:47
